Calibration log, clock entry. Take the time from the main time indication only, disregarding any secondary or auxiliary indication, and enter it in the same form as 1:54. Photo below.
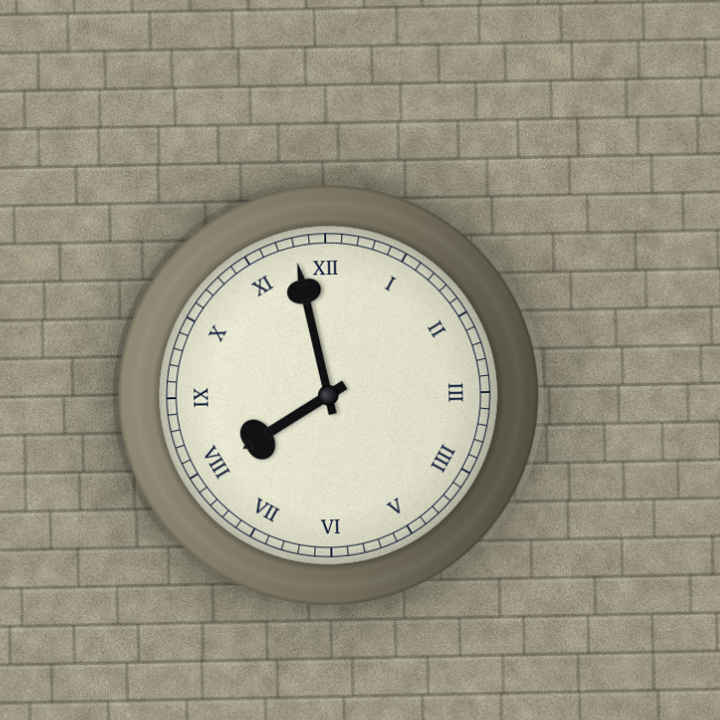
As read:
7:58
